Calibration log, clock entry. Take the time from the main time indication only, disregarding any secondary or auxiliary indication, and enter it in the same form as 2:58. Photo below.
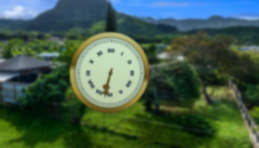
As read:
6:32
